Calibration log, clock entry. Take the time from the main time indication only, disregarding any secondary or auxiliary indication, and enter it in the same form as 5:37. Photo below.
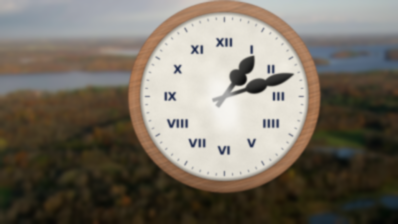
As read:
1:12
